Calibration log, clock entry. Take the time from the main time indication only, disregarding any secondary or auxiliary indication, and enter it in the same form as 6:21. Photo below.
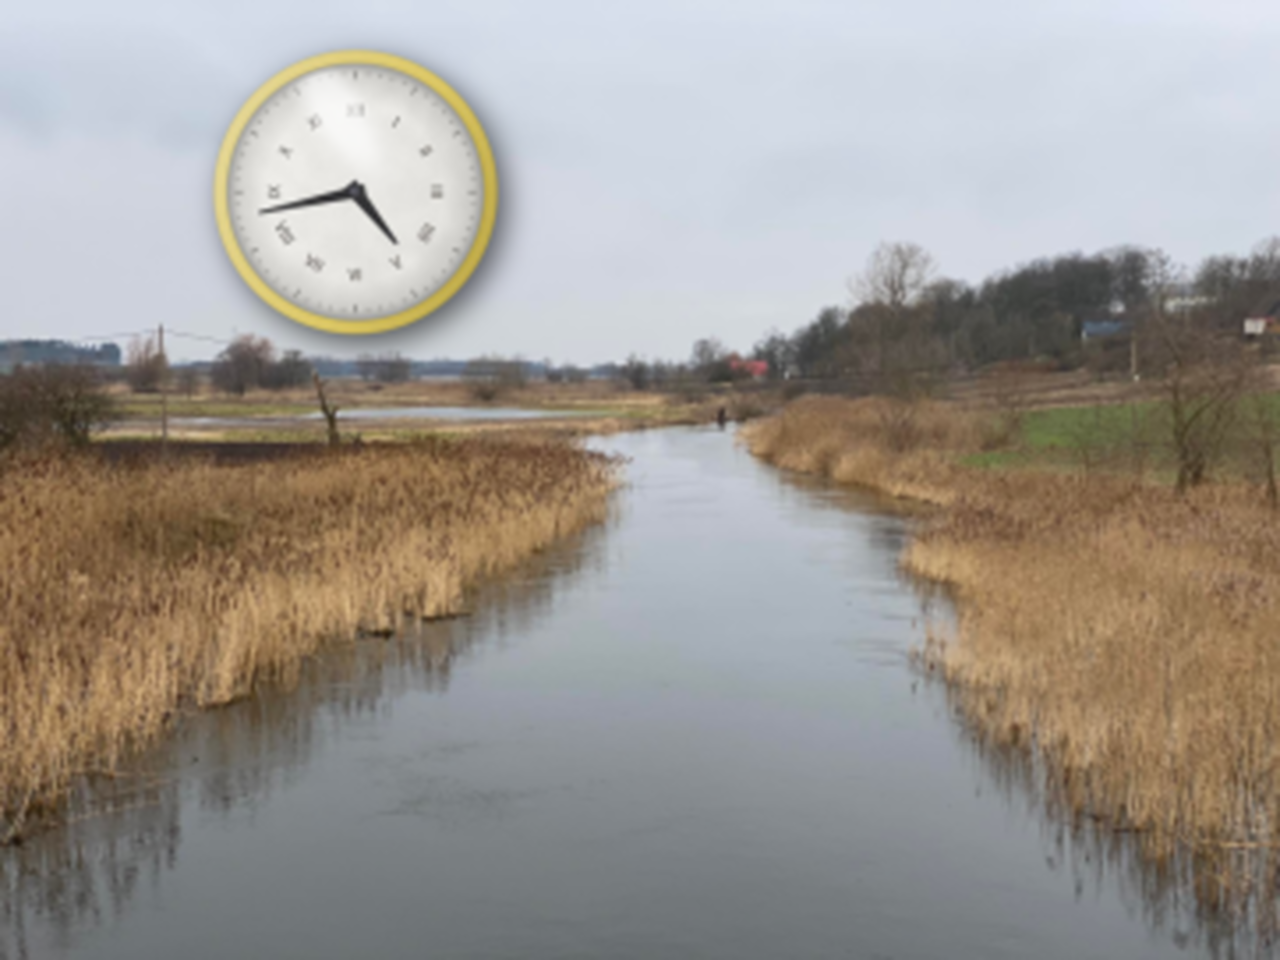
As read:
4:43
